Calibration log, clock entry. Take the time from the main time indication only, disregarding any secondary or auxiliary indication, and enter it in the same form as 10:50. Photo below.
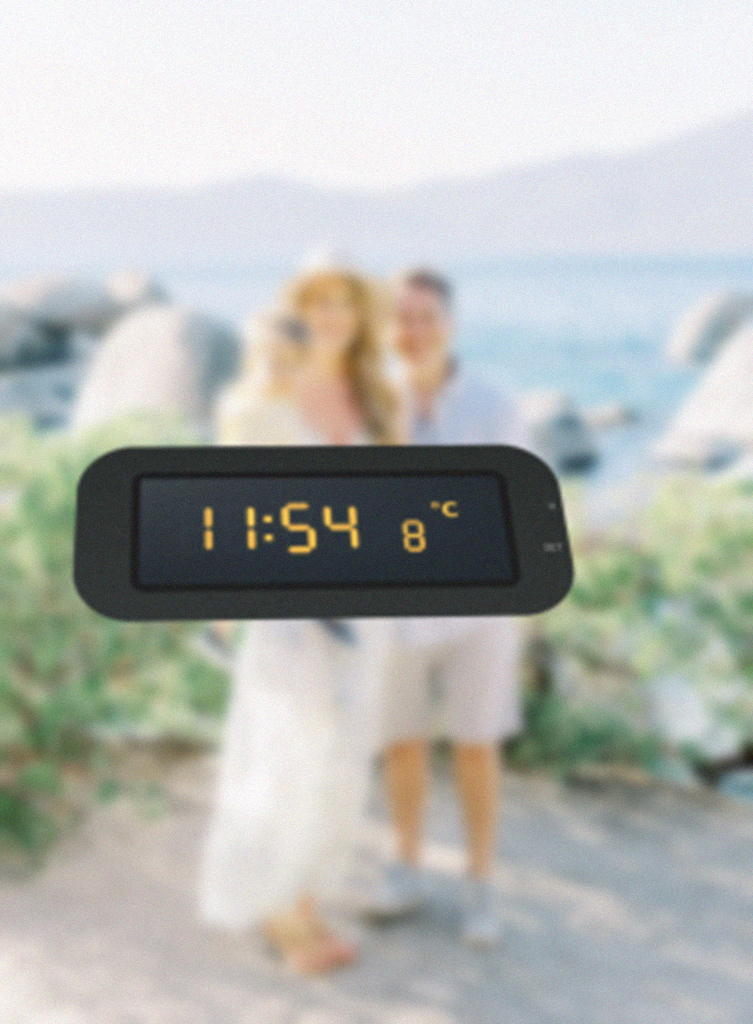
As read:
11:54
